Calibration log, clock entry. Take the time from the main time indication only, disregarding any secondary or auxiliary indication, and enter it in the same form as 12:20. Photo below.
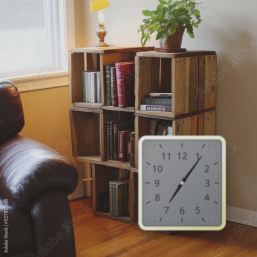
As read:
7:06
